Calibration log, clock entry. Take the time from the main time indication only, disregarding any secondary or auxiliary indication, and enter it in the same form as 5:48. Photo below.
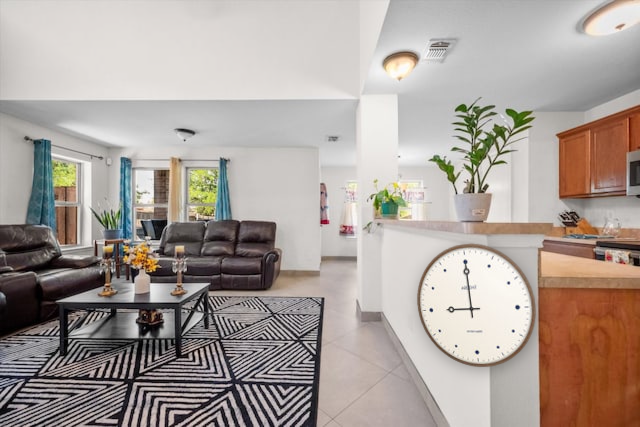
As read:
9:00
